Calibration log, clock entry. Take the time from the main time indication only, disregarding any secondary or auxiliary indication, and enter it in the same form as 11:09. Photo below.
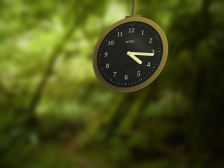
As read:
4:16
